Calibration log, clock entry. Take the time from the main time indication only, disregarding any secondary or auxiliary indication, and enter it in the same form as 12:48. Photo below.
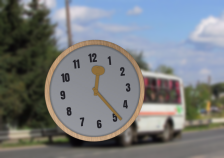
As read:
12:24
